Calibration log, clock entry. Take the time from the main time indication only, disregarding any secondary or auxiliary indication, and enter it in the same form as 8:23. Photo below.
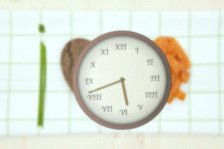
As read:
5:42
